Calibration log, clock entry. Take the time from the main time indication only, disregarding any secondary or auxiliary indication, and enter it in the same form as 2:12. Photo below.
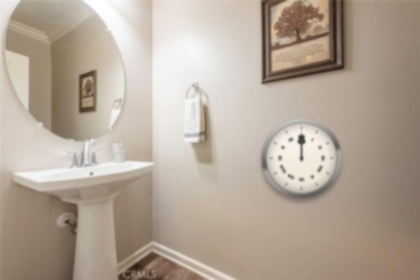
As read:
12:00
